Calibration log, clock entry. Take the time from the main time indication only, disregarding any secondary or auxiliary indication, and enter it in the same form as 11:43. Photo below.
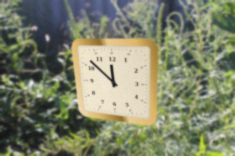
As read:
11:52
